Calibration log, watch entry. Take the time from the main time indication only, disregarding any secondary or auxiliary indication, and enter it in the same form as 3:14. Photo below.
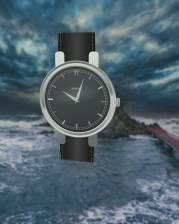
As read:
10:03
